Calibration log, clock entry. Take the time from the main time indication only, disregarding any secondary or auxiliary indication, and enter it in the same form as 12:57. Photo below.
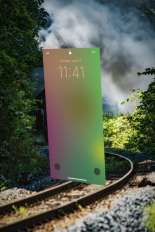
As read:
11:41
